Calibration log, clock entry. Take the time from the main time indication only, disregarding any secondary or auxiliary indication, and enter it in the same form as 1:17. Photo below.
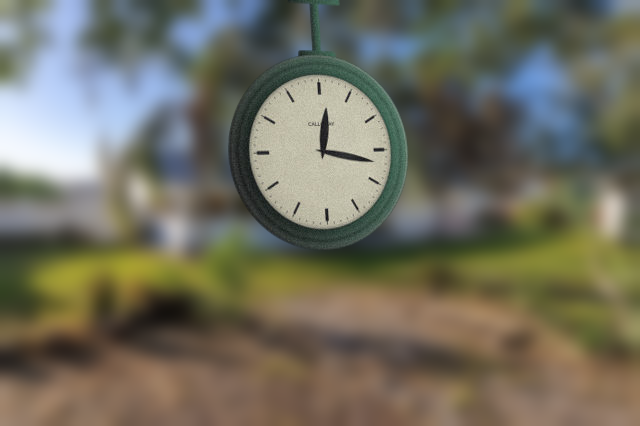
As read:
12:17
